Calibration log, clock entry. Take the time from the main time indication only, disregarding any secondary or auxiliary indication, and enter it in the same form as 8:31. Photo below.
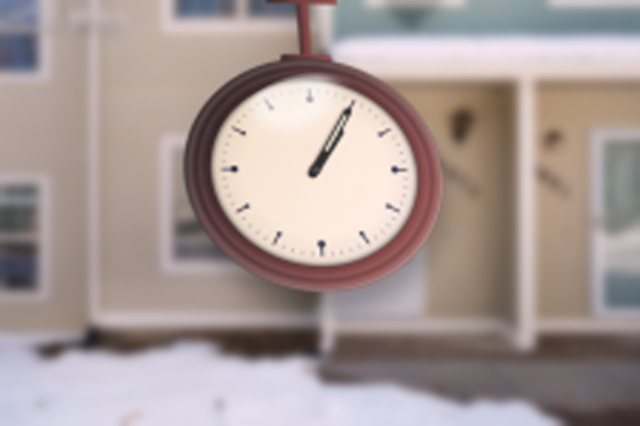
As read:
1:05
